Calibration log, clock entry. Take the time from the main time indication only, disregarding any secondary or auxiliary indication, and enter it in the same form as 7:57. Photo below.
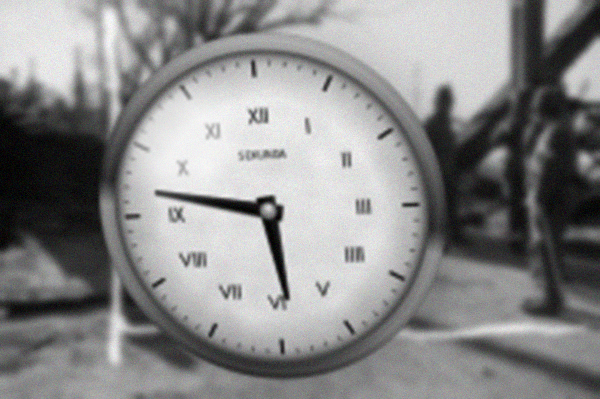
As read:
5:47
